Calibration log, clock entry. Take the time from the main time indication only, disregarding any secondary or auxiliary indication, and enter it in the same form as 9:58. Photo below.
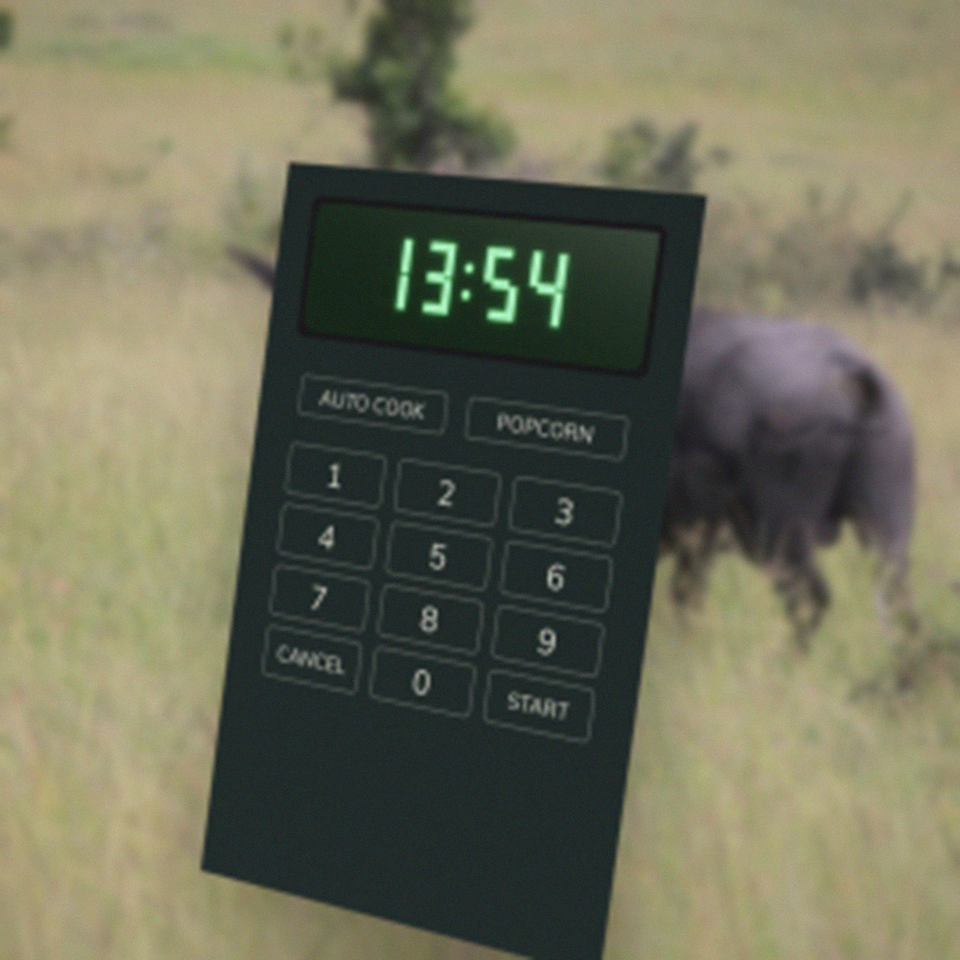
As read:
13:54
